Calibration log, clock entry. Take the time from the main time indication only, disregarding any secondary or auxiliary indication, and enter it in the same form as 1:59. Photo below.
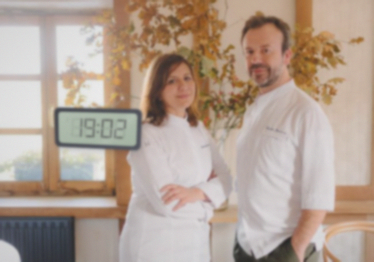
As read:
19:02
